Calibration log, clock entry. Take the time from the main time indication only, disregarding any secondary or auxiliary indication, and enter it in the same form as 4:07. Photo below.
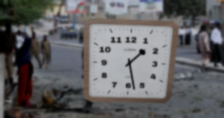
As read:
1:28
